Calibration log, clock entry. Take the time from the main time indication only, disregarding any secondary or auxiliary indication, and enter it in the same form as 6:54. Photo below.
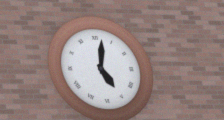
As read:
5:02
